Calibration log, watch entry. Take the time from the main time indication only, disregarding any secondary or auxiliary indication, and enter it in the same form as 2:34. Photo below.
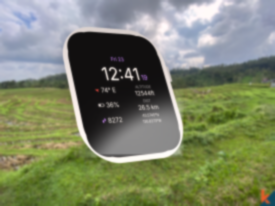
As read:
12:41
